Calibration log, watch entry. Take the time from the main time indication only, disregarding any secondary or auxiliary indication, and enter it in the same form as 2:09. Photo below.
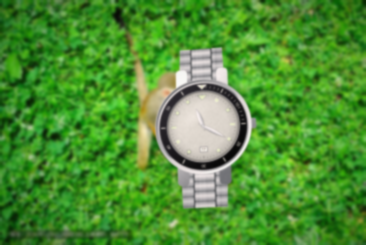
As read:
11:20
